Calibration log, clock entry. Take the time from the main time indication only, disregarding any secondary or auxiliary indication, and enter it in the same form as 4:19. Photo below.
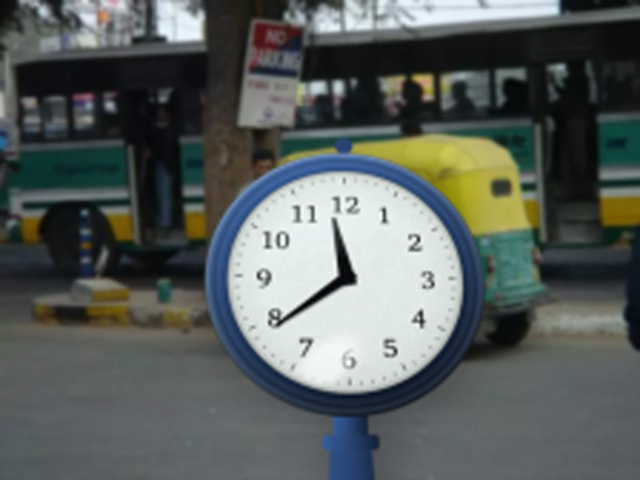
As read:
11:39
